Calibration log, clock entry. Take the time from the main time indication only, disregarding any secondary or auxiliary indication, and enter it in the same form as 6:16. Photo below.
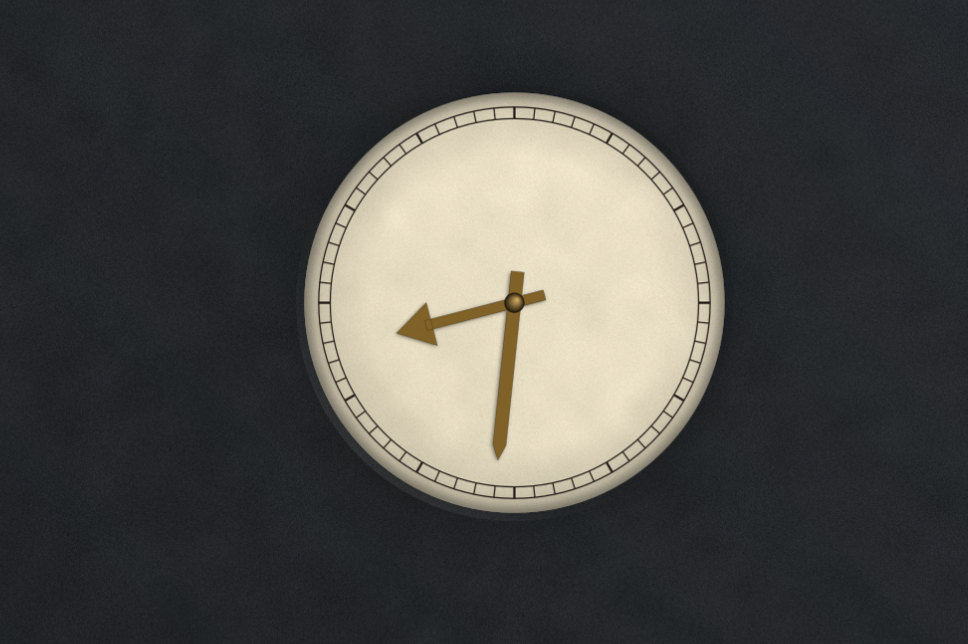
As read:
8:31
